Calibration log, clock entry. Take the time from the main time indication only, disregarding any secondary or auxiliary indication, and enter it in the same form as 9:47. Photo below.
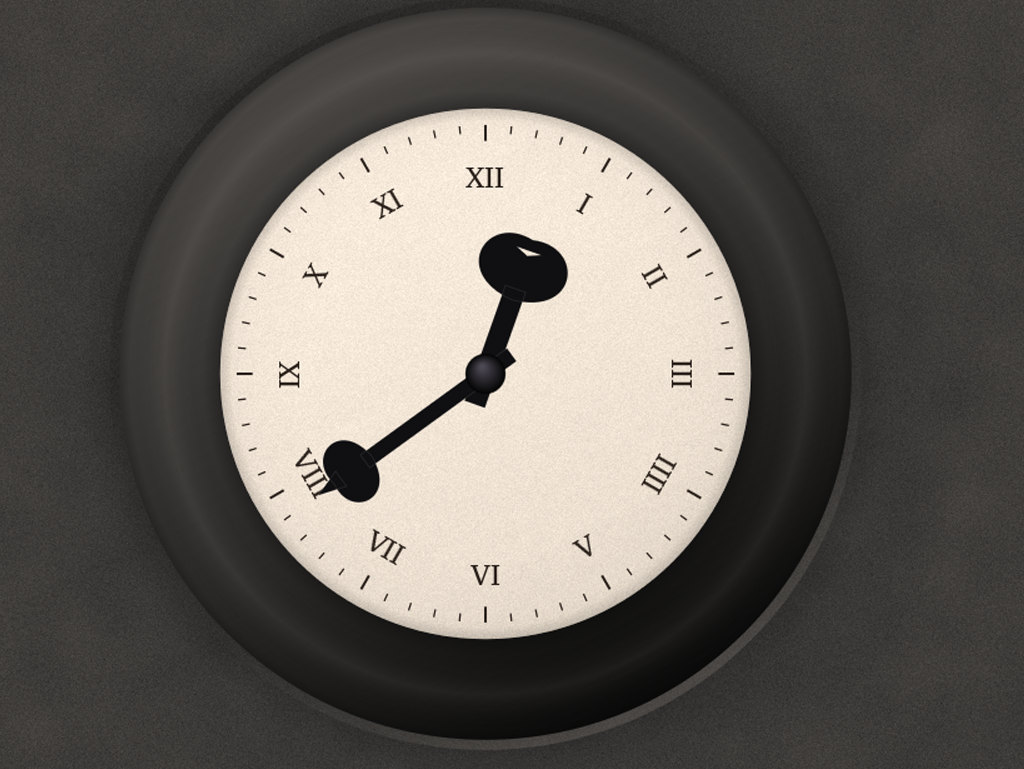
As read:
12:39
